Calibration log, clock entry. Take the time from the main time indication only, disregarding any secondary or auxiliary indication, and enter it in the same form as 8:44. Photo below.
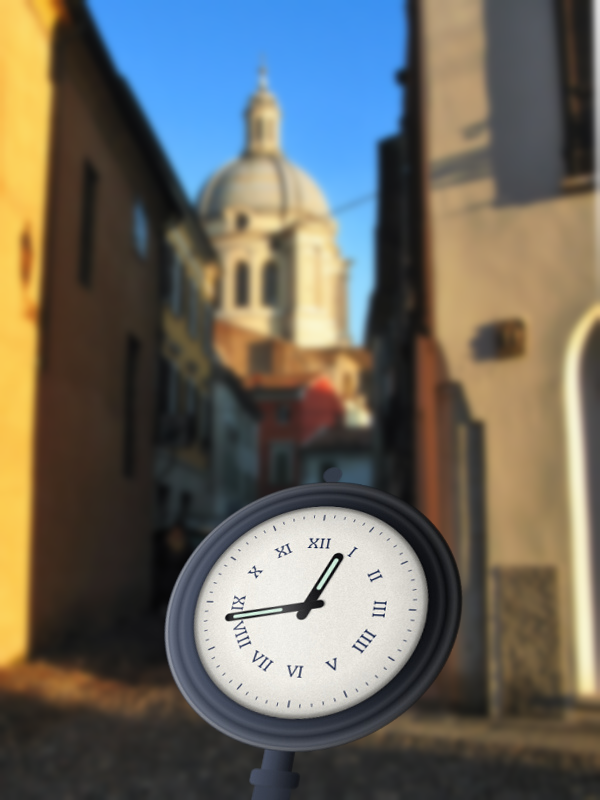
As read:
12:43
